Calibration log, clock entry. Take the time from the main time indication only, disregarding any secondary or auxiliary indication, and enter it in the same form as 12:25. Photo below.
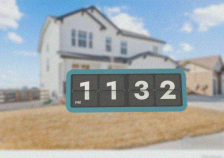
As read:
11:32
